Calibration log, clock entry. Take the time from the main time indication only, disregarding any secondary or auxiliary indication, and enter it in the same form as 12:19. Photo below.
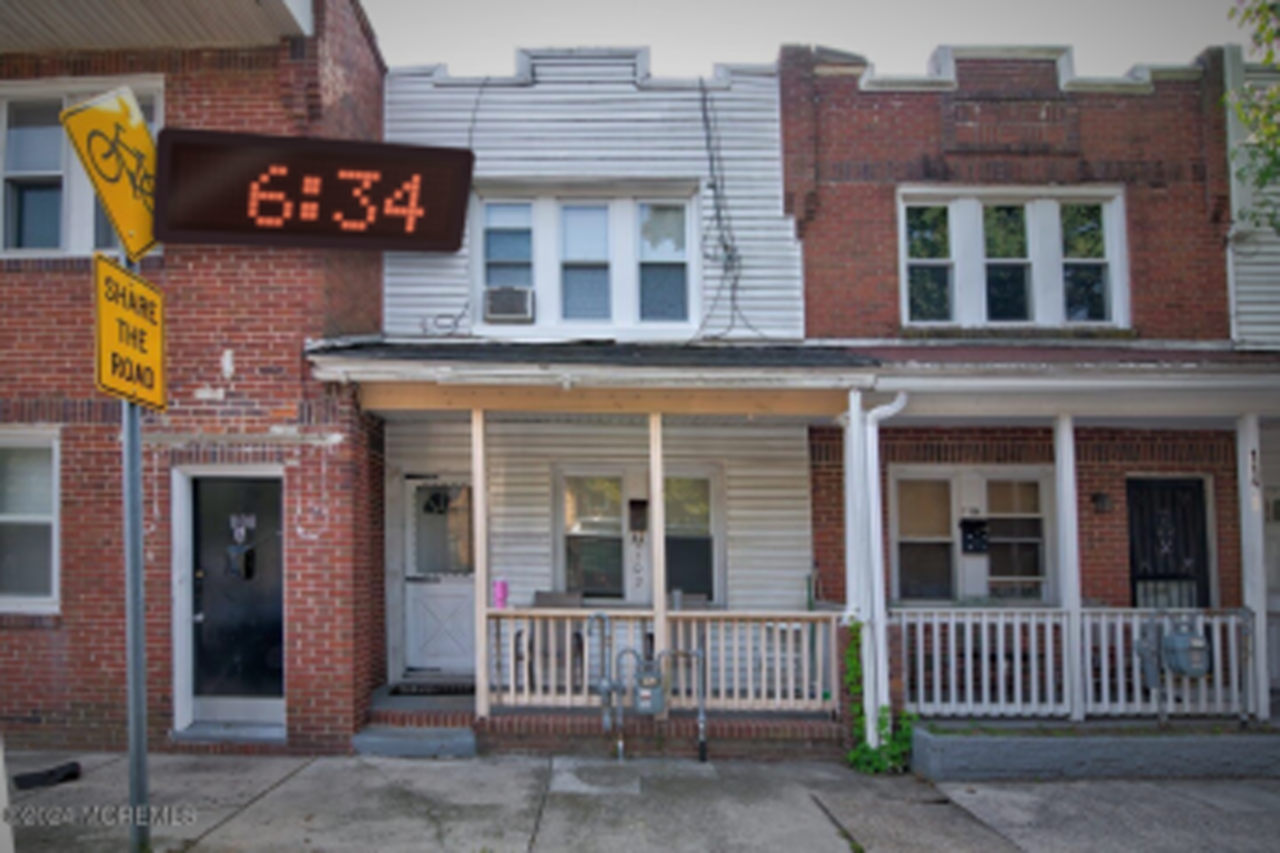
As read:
6:34
